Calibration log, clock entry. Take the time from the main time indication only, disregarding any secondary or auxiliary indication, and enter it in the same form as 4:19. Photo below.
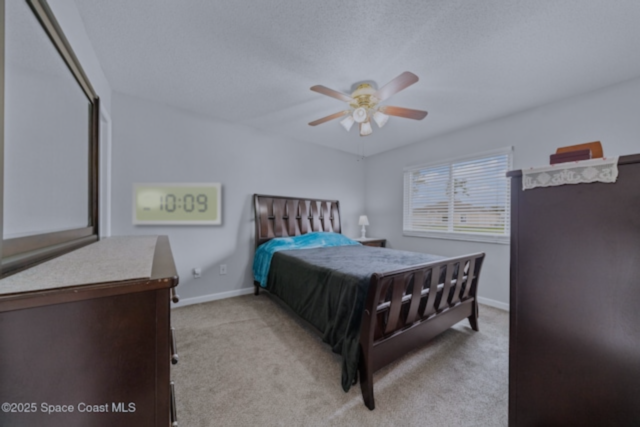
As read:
10:09
